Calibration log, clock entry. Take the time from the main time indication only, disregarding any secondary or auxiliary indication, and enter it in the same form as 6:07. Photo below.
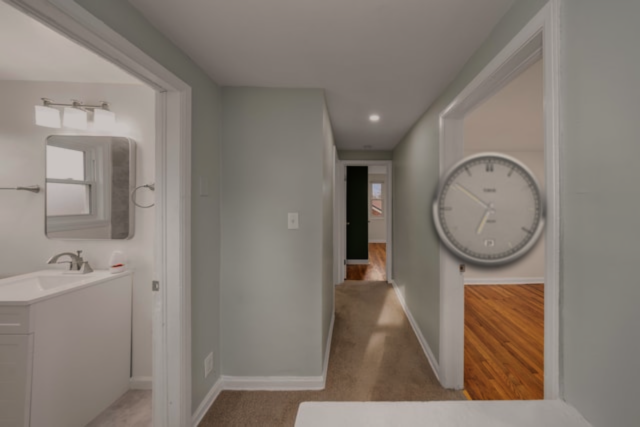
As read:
6:51
